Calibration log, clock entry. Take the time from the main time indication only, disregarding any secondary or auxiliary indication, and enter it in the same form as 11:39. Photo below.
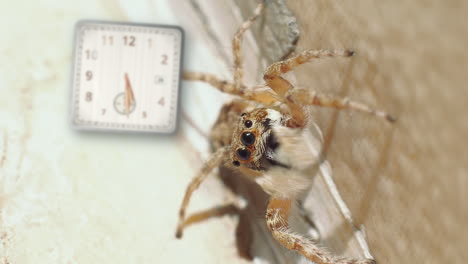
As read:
5:29
